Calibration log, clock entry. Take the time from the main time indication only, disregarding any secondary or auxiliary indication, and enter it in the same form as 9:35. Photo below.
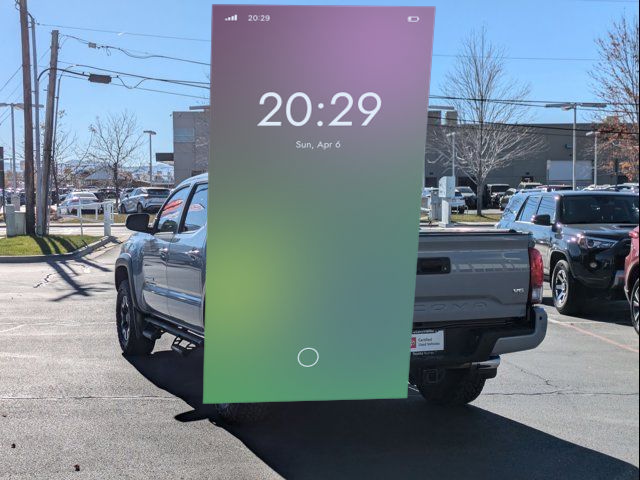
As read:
20:29
